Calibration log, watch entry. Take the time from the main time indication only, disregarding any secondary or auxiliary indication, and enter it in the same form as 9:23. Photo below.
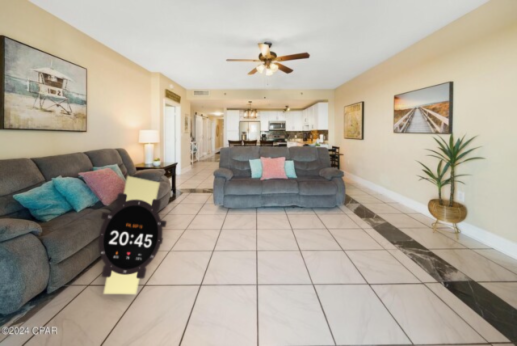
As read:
20:45
